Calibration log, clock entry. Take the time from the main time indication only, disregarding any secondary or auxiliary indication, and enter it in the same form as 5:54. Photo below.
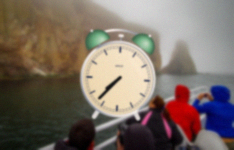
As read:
7:37
